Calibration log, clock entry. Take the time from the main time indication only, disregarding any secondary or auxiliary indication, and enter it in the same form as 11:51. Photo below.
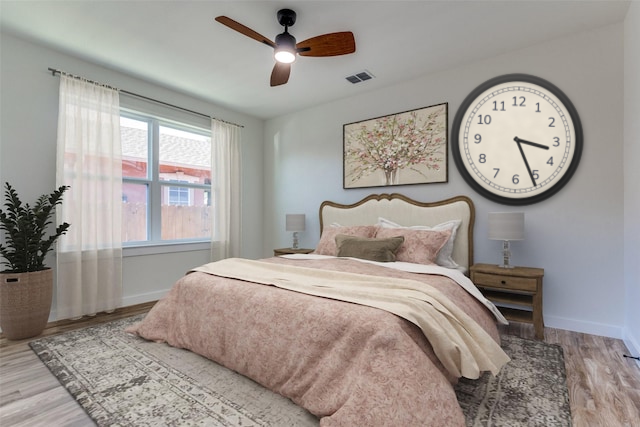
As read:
3:26
